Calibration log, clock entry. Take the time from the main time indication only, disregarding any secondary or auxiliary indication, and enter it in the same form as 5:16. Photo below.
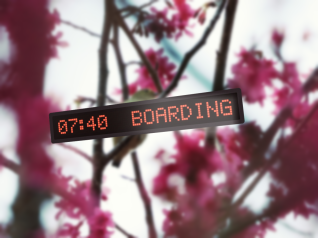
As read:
7:40
